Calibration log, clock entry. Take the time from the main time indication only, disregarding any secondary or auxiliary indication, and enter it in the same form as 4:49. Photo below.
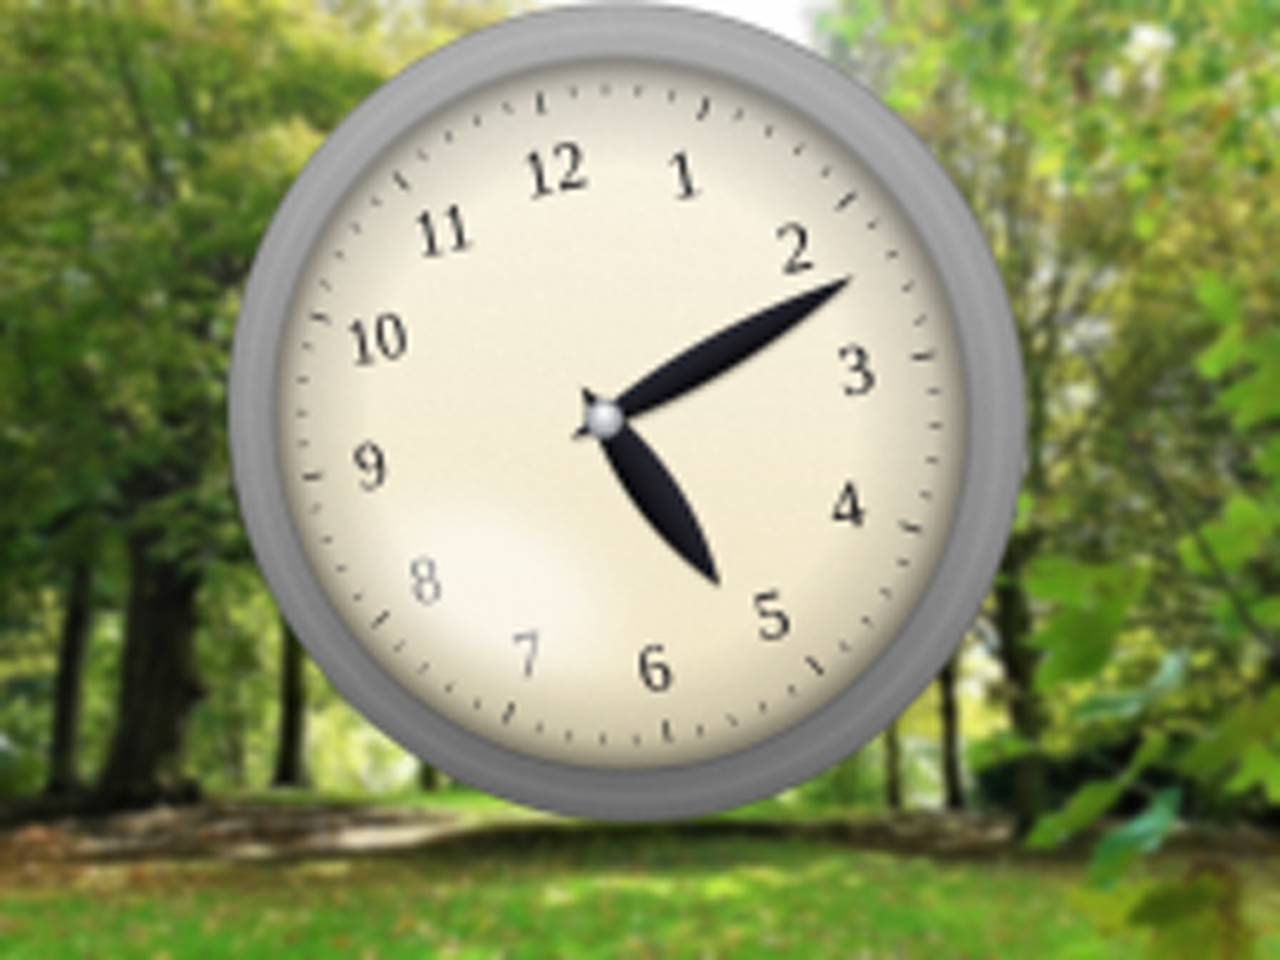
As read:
5:12
